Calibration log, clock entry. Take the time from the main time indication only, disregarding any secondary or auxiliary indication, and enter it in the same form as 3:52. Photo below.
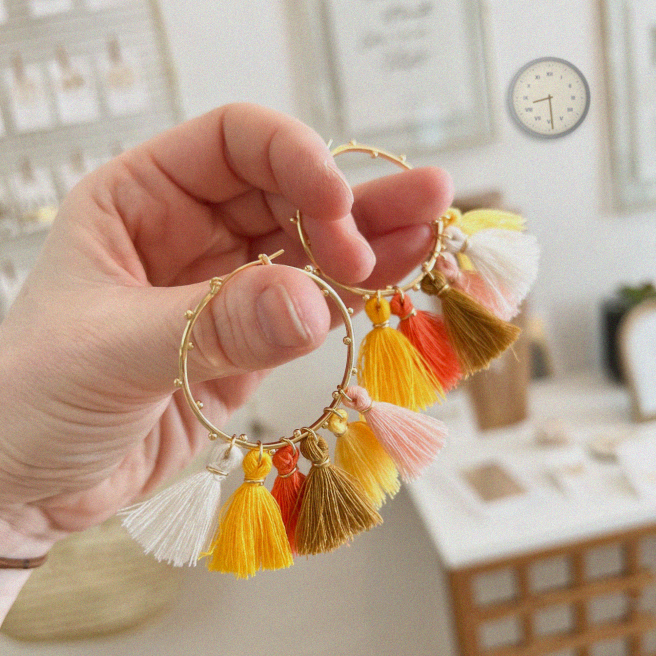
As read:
8:29
